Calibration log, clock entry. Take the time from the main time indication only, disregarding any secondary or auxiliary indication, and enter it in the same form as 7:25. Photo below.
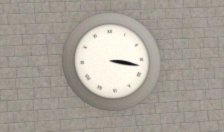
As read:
3:17
